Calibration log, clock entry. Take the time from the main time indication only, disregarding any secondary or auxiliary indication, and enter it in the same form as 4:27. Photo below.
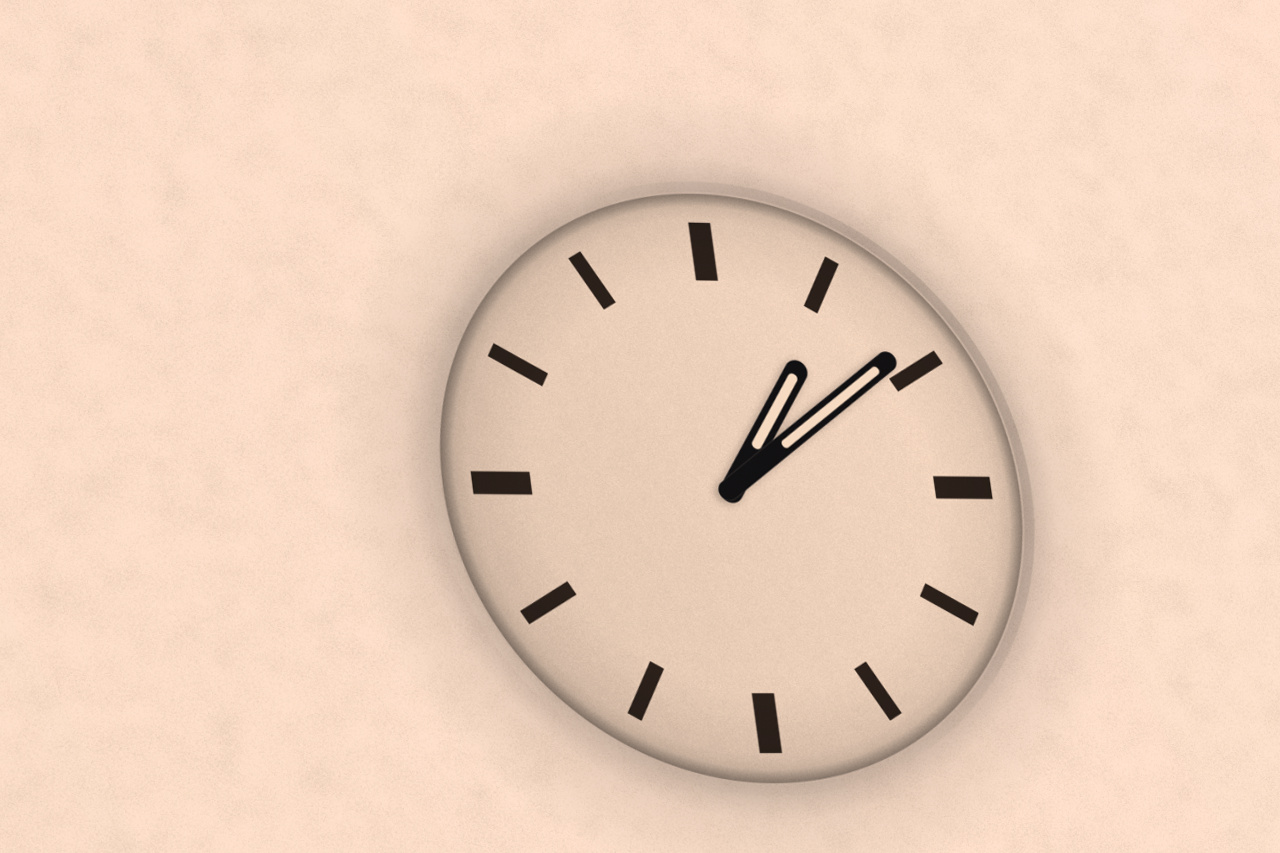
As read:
1:09
